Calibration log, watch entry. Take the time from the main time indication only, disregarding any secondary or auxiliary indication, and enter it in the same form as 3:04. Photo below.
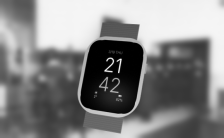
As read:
21:42
